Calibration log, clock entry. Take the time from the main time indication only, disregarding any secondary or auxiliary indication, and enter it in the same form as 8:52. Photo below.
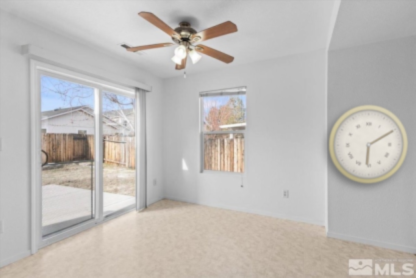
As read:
6:10
